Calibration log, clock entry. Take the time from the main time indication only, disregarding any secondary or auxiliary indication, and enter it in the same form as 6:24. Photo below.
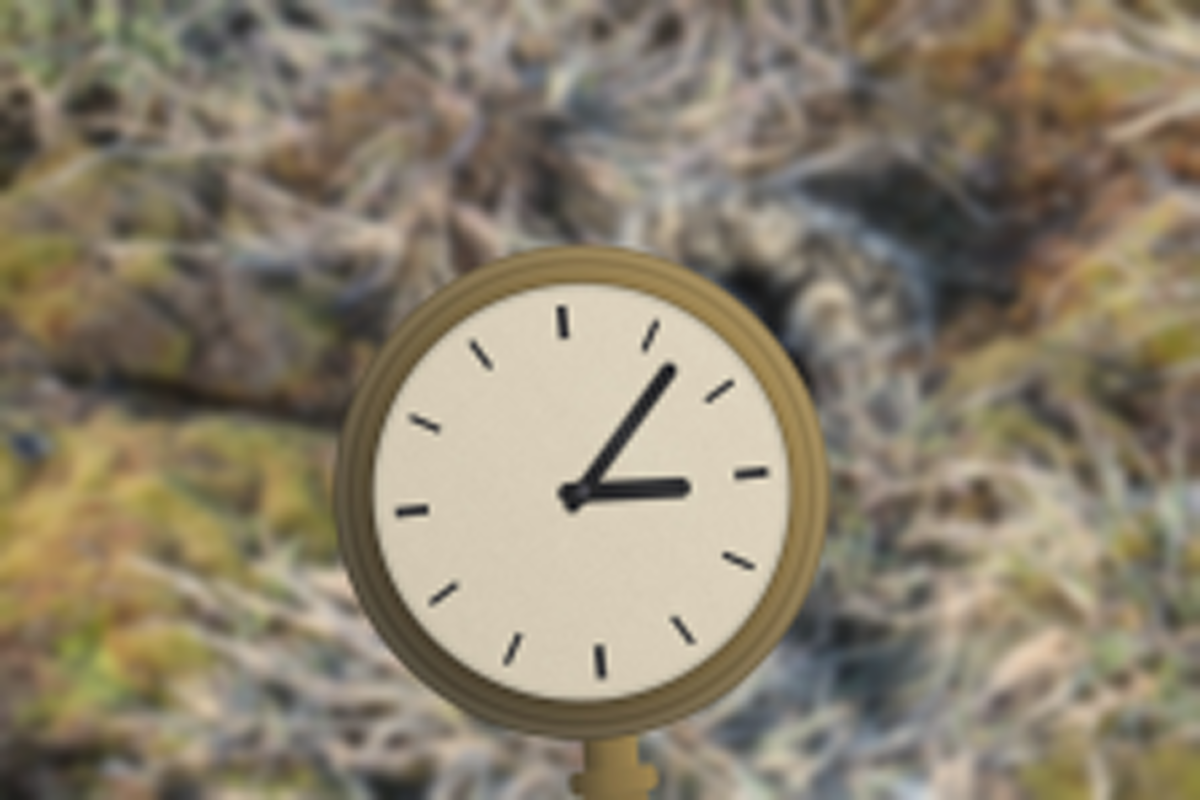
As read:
3:07
